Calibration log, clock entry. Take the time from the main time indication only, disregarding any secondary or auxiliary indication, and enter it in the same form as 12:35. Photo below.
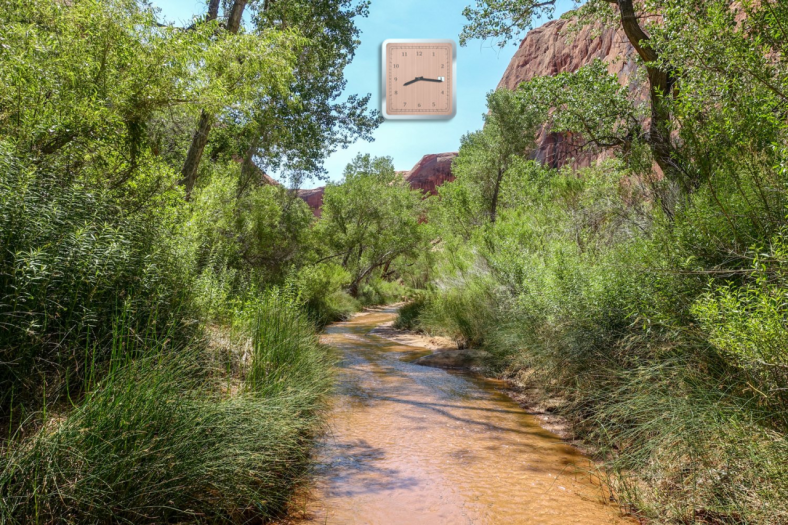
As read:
8:16
